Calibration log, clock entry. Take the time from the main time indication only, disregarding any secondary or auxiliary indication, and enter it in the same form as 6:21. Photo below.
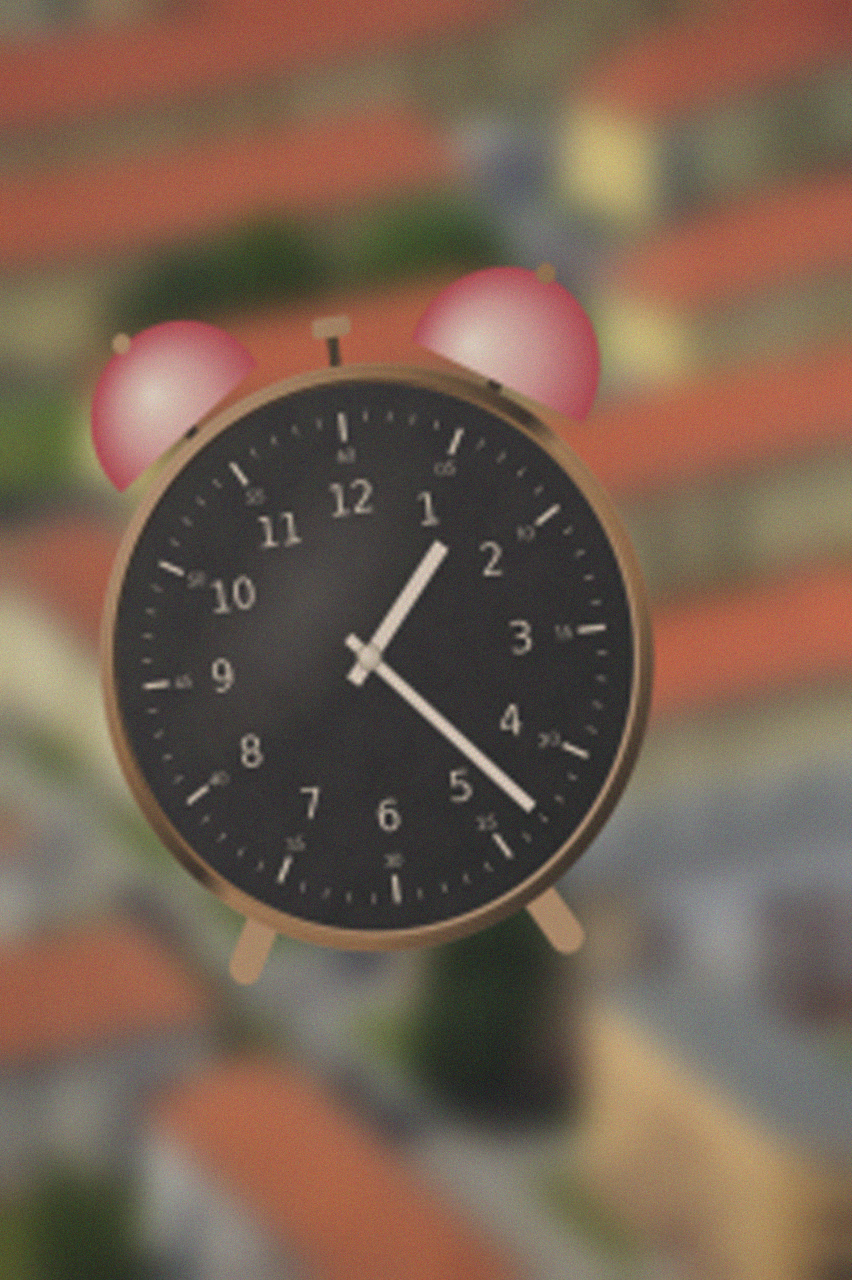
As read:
1:23
